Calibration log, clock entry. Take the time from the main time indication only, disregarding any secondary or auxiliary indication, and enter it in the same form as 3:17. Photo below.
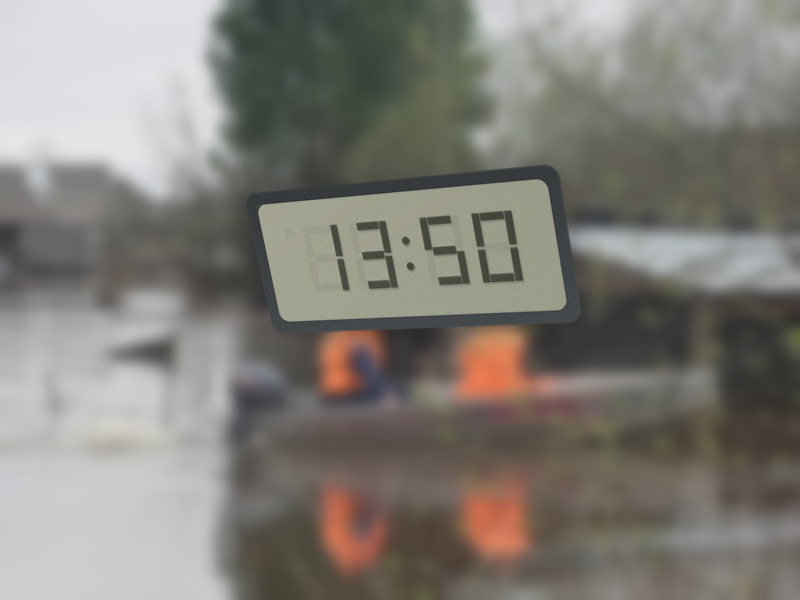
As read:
13:50
